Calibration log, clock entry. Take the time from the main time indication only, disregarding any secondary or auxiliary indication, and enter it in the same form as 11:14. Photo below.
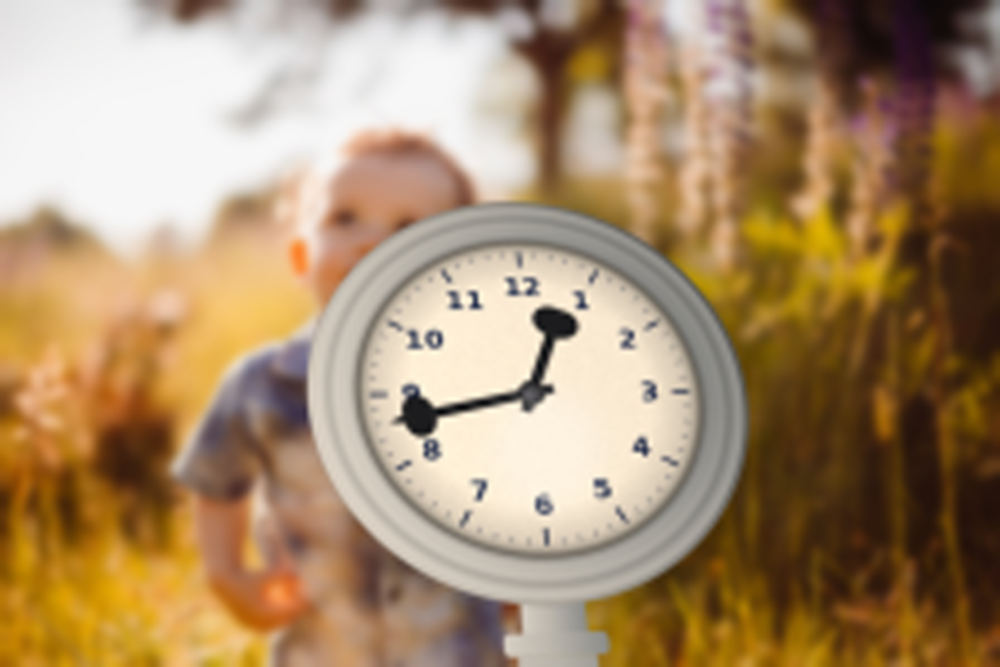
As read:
12:43
